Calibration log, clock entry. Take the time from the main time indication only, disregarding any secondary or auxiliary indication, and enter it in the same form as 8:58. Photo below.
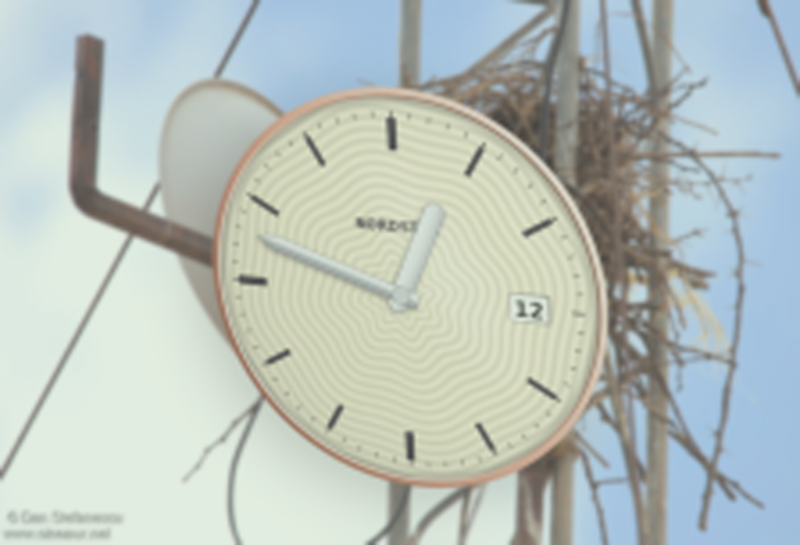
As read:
12:48
